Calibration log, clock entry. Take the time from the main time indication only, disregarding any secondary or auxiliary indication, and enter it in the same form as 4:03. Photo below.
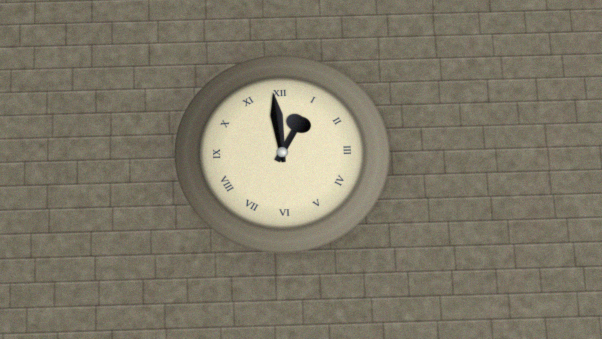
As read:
12:59
